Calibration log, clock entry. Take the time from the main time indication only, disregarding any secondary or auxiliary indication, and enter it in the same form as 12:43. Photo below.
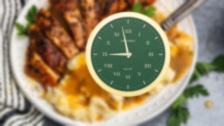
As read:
8:58
